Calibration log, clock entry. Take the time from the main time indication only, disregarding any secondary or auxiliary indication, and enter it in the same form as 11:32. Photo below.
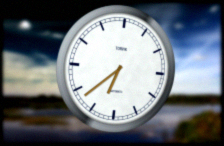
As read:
6:38
